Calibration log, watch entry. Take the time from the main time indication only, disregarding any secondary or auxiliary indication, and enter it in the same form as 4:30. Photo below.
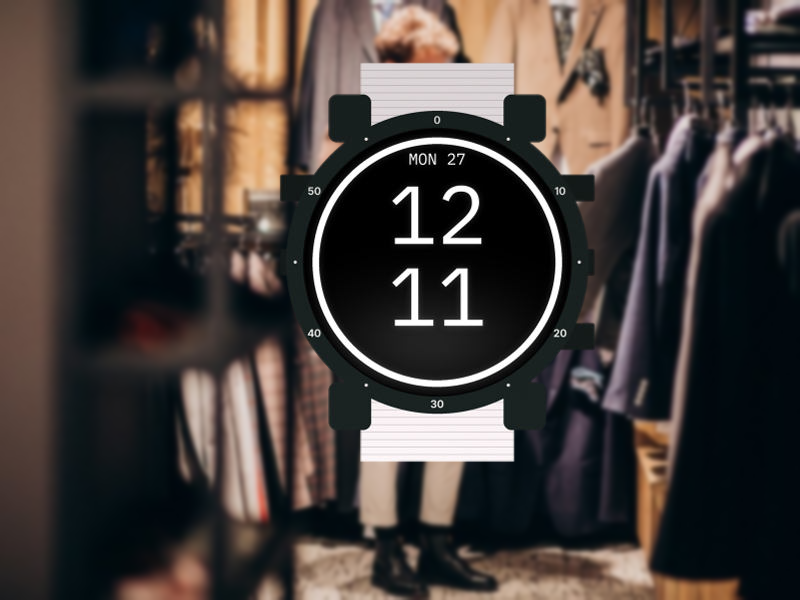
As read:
12:11
